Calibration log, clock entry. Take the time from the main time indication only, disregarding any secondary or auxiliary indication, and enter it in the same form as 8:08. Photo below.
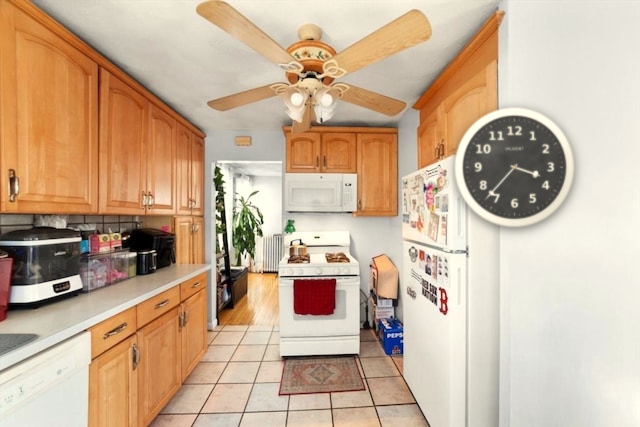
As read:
3:37
